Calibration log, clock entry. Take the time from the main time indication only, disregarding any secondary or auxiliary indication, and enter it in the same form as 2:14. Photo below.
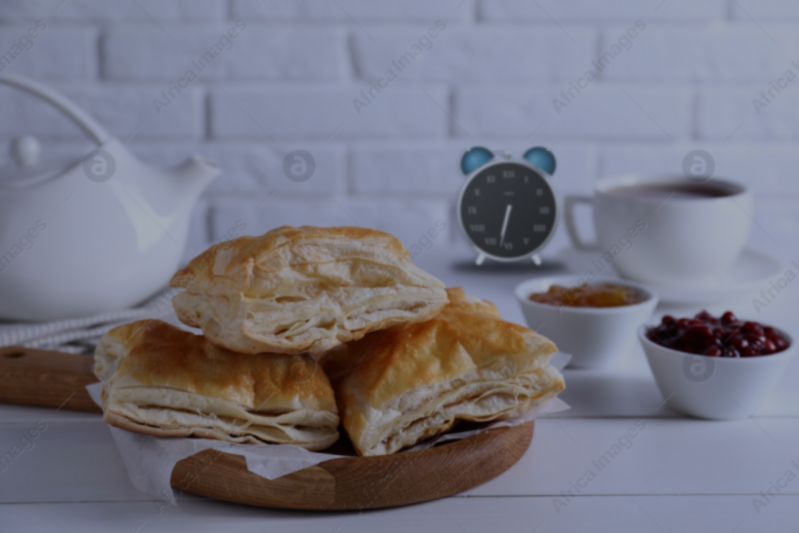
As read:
6:32
